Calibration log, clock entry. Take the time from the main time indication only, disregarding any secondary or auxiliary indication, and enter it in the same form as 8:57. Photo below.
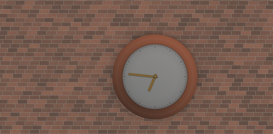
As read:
6:46
